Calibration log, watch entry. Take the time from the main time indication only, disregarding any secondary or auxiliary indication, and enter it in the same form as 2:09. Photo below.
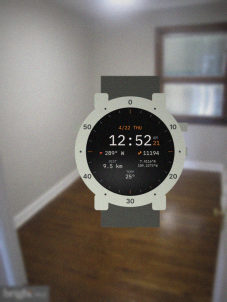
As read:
12:52
